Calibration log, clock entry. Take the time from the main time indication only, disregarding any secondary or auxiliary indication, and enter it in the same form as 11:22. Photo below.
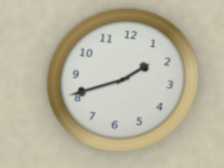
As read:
1:41
